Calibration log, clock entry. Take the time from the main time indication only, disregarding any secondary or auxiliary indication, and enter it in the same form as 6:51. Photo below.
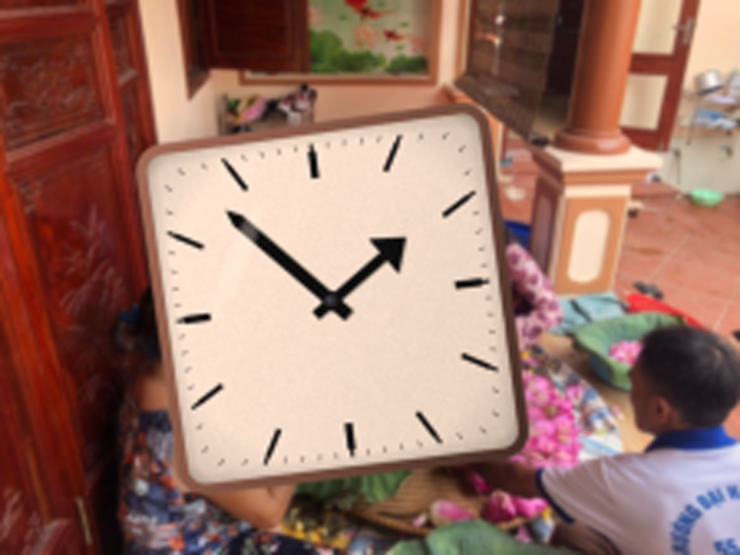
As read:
1:53
